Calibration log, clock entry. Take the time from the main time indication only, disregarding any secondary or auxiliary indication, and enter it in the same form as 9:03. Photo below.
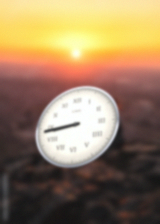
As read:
8:44
